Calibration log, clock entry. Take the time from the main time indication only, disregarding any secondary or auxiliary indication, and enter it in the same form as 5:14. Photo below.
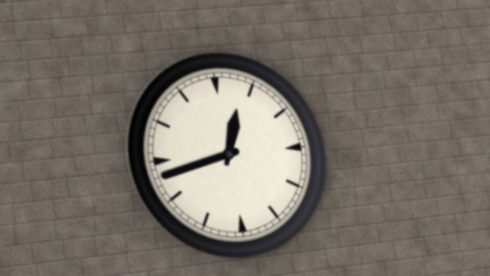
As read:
12:43
